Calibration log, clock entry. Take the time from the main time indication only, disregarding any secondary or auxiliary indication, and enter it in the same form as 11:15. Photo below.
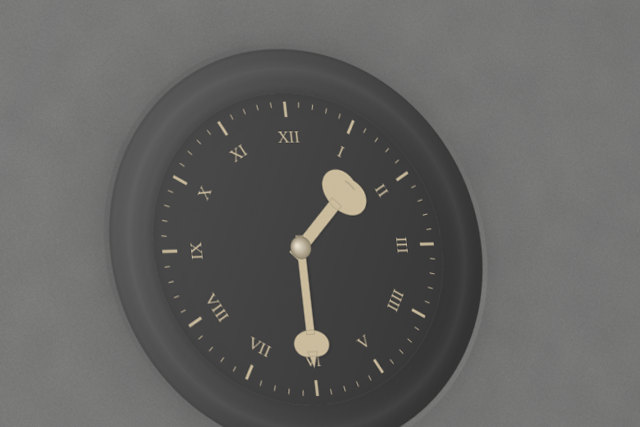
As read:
1:30
